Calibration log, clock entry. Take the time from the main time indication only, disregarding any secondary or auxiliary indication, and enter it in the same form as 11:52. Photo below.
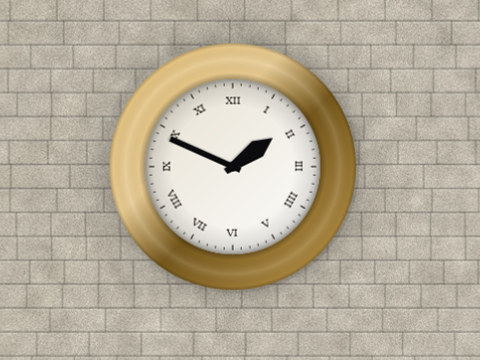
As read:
1:49
